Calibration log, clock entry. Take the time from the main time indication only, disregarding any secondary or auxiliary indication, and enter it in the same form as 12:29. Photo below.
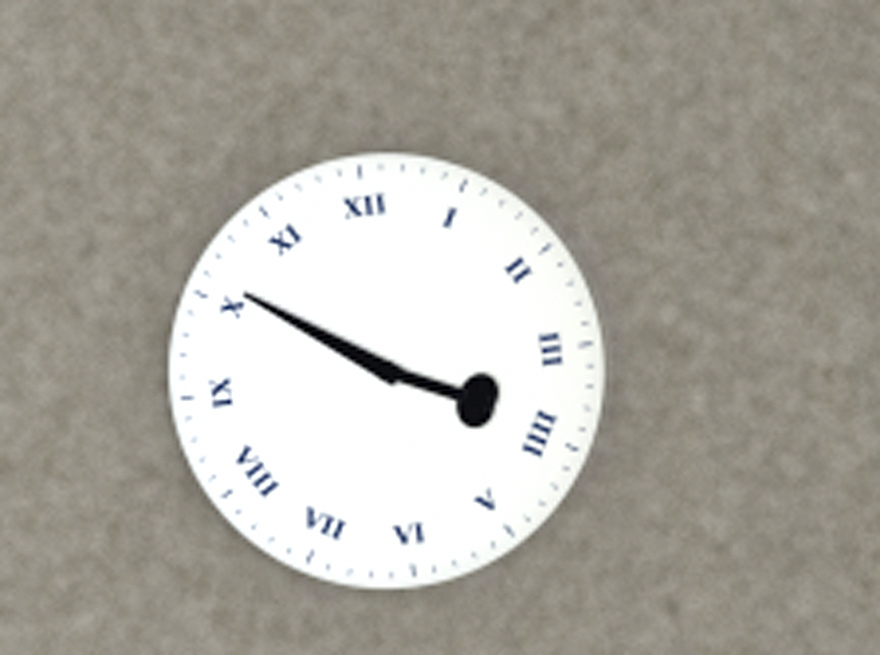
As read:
3:51
